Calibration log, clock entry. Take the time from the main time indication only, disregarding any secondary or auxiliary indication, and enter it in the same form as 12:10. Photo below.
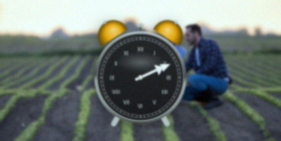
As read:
2:11
